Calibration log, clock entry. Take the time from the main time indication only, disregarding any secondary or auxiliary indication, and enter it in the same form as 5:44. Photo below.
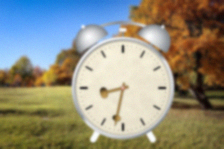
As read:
8:32
